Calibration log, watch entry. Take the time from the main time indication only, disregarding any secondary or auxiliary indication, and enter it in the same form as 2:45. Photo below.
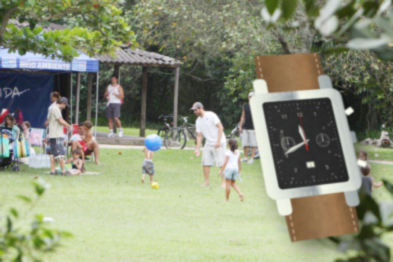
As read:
11:41
